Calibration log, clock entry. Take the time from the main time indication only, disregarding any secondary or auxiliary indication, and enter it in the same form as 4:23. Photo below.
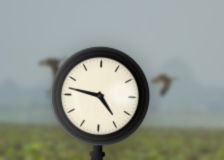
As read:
4:47
